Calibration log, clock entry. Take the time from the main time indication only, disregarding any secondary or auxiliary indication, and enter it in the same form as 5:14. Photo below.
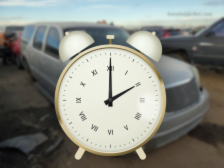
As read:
2:00
